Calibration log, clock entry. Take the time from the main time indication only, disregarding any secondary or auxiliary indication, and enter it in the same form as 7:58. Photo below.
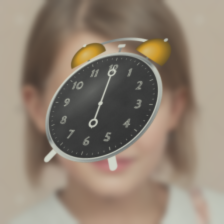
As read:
6:00
